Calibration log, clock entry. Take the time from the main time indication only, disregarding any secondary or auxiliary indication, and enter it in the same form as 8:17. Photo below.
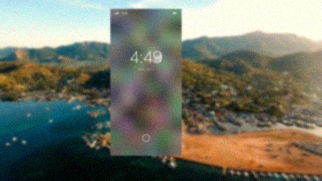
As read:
4:49
